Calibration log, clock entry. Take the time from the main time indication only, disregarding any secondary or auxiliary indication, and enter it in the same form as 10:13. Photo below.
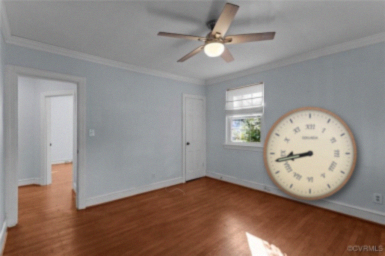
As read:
8:43
